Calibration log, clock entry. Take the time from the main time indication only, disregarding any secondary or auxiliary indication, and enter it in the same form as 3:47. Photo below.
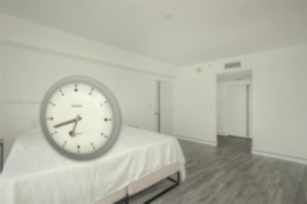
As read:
6:42
